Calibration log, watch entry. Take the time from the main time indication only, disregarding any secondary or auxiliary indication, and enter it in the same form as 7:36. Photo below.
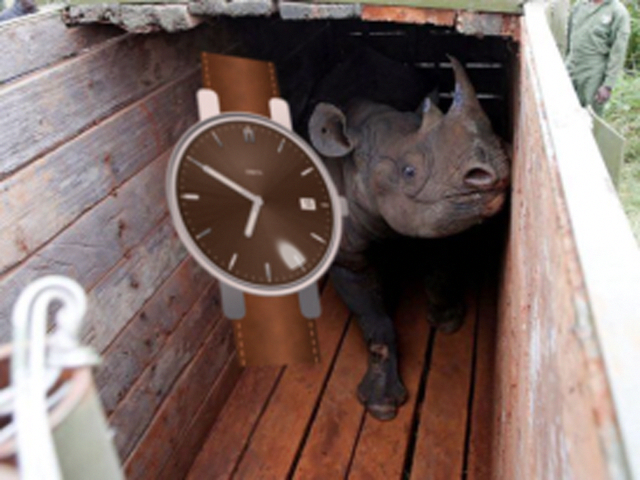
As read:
6:50
